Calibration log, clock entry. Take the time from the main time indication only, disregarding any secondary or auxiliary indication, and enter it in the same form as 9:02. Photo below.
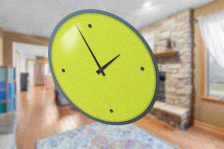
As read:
1:57
